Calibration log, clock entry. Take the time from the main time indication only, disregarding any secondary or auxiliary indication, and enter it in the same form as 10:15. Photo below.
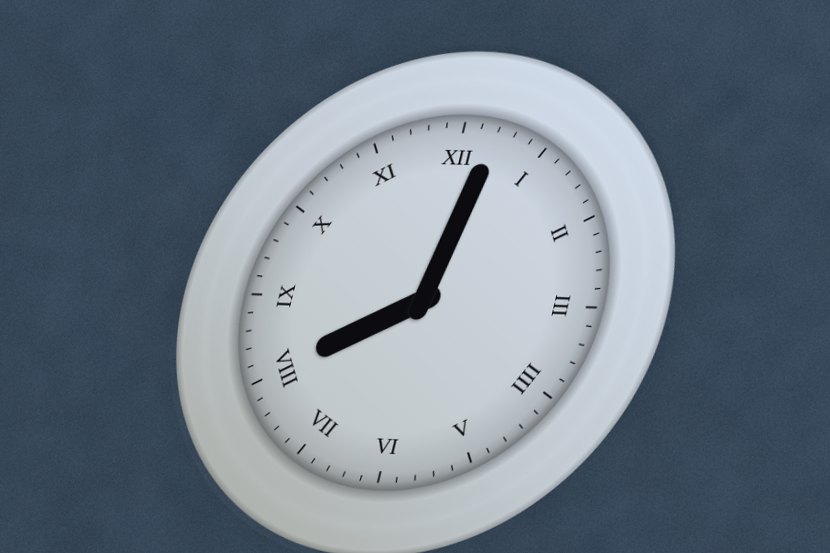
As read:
8:02
